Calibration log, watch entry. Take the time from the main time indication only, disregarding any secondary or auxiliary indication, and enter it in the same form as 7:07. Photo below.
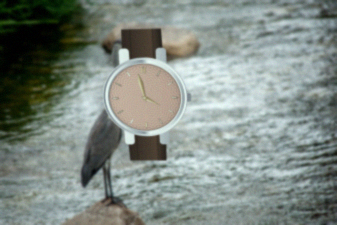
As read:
3:58
